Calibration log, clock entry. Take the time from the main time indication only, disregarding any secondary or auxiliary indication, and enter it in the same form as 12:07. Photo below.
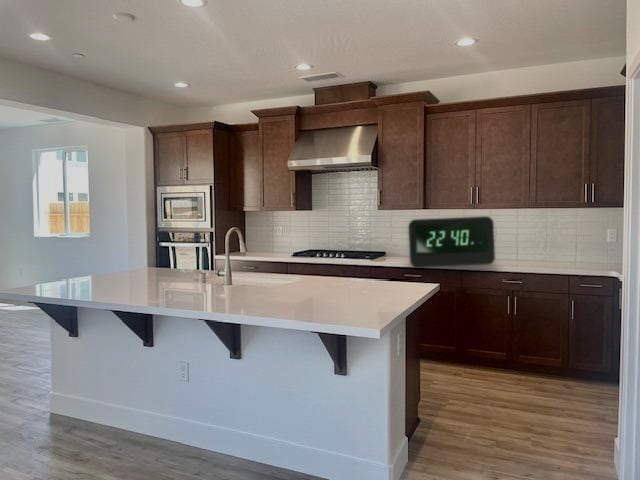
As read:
22:40
